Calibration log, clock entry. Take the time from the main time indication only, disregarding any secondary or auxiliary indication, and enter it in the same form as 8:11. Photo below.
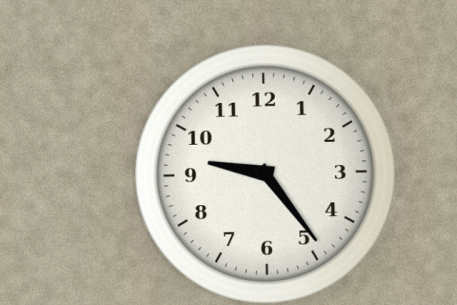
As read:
9:24
